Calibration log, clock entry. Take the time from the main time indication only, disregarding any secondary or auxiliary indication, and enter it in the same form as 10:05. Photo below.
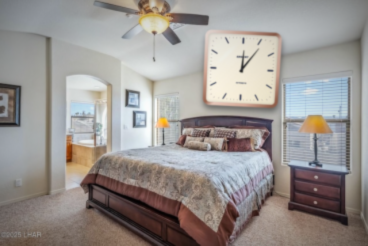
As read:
12:06
